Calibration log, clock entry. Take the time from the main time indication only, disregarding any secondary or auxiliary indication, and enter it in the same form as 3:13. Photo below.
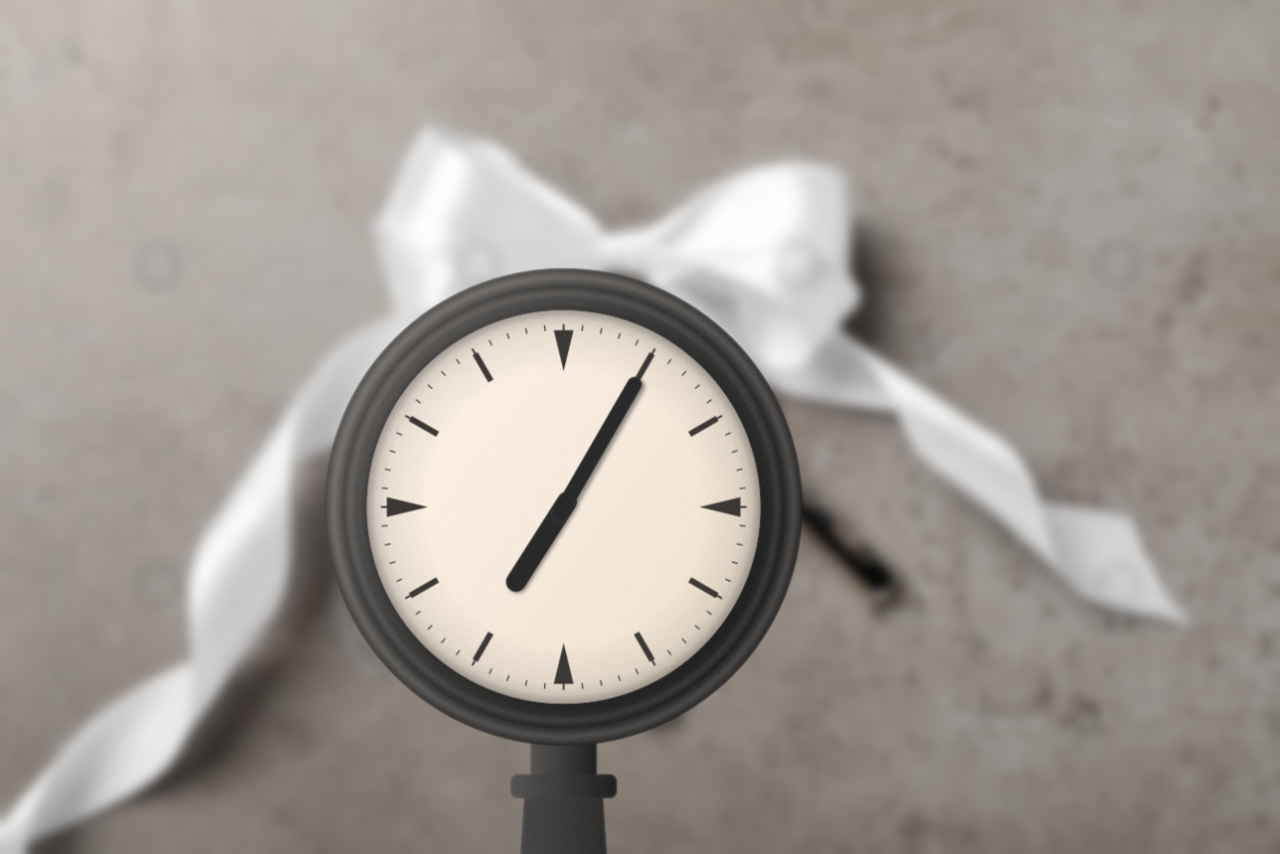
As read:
7:05
